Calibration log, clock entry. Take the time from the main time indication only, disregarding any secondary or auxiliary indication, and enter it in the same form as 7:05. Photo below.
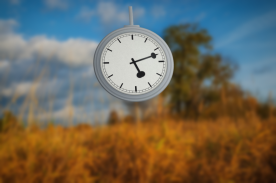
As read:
5:12
